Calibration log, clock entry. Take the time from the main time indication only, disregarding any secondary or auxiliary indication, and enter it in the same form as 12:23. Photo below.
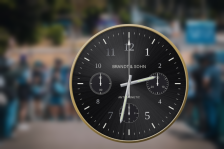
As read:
2:32
